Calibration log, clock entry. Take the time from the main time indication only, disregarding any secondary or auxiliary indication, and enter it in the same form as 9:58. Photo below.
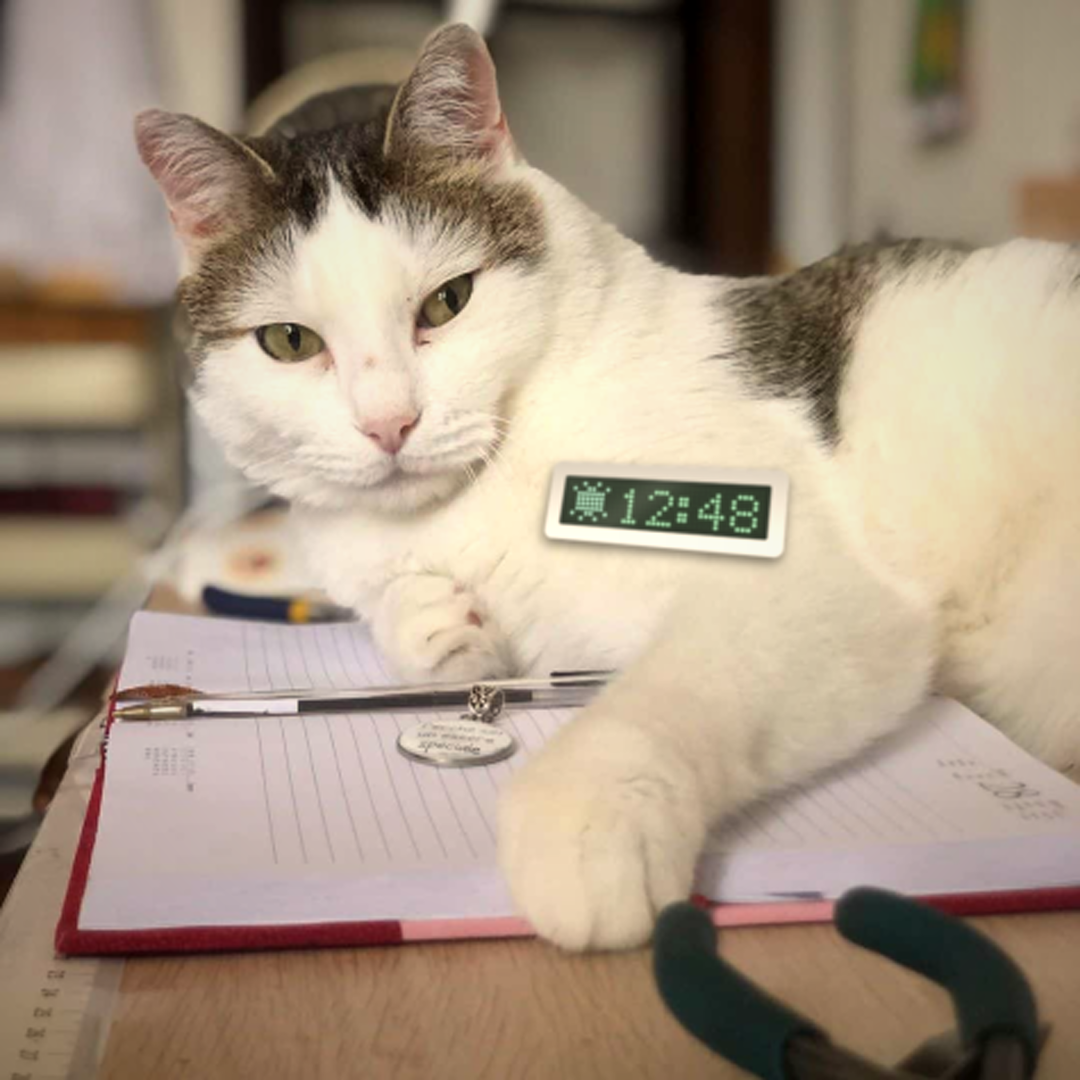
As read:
12:48
